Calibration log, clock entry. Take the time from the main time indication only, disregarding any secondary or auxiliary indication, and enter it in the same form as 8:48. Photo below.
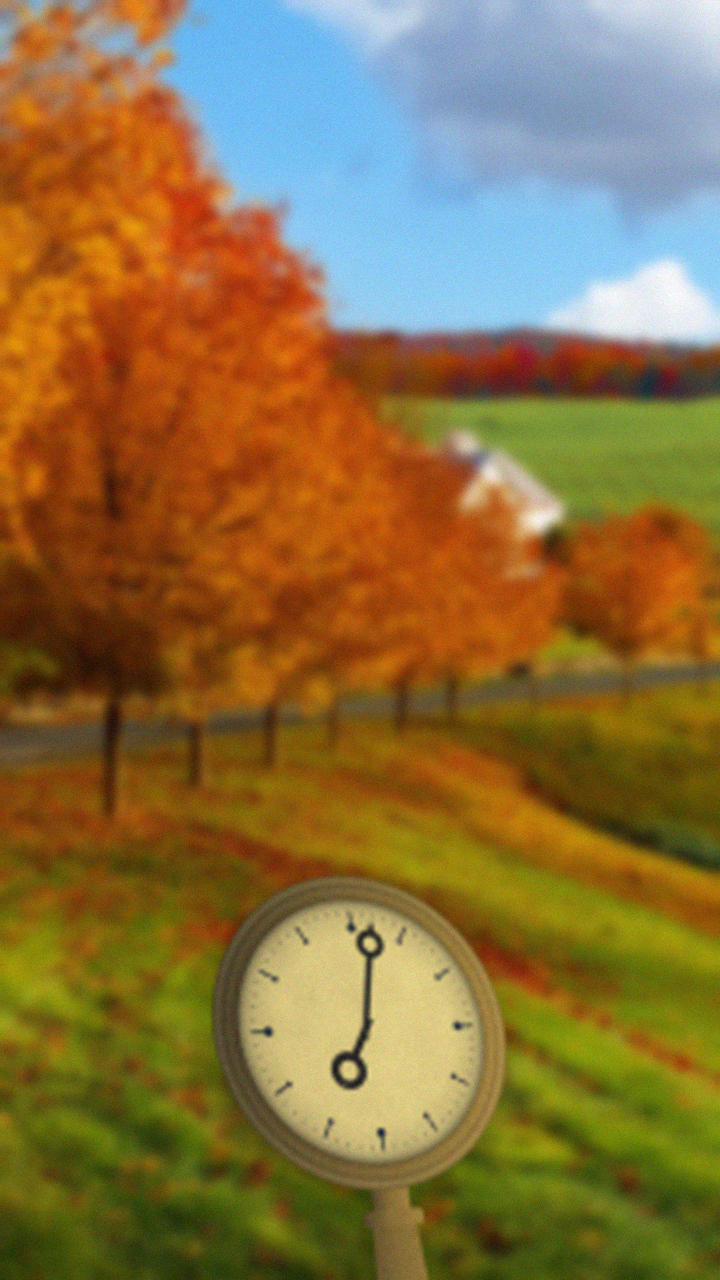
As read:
7:02
